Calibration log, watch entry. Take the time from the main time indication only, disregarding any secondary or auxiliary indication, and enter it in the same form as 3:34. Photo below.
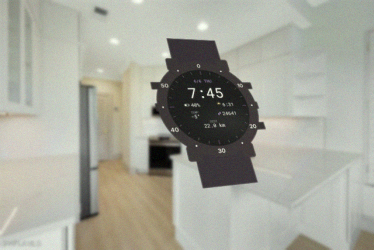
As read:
7:45
